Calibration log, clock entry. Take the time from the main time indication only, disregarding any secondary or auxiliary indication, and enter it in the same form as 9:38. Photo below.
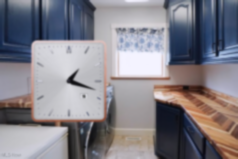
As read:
1:18
